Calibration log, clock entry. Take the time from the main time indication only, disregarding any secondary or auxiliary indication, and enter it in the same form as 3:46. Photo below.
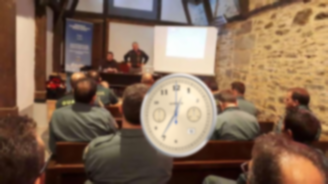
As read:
12:36
